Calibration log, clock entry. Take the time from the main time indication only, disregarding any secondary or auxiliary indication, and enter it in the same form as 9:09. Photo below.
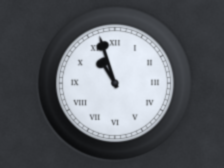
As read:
10:57
